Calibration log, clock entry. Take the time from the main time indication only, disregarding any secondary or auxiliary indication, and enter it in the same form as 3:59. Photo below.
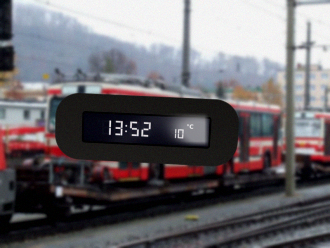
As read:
13:52
